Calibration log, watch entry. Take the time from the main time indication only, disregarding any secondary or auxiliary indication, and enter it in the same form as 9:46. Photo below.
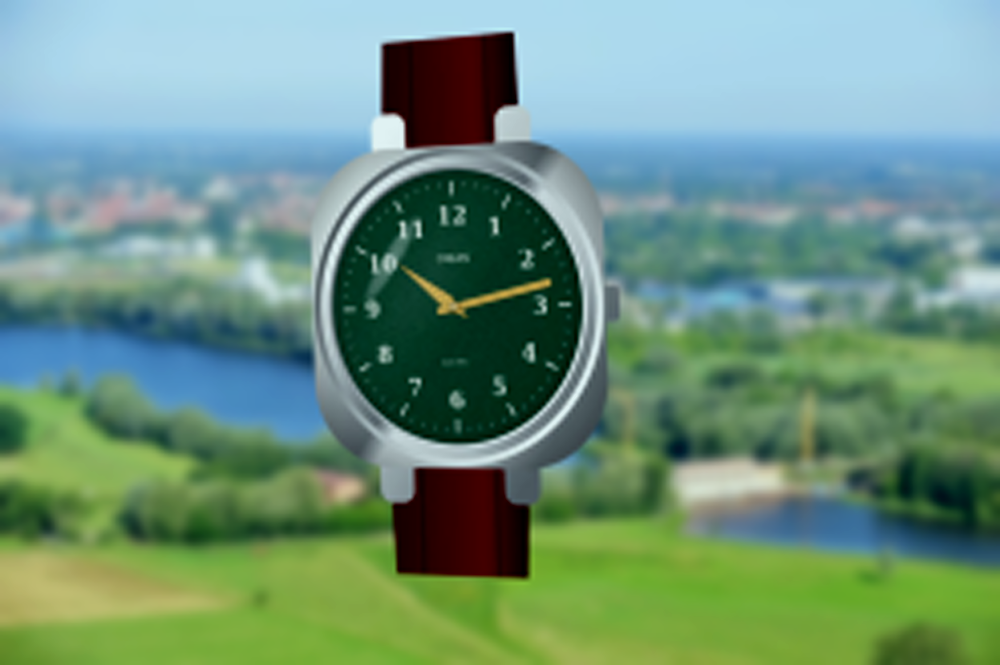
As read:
10:13
